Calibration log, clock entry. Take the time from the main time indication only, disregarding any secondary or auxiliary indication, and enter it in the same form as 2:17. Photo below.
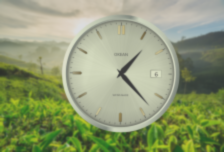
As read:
1:23
